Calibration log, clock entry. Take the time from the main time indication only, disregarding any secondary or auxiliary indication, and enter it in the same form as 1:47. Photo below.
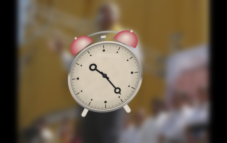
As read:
10:24
